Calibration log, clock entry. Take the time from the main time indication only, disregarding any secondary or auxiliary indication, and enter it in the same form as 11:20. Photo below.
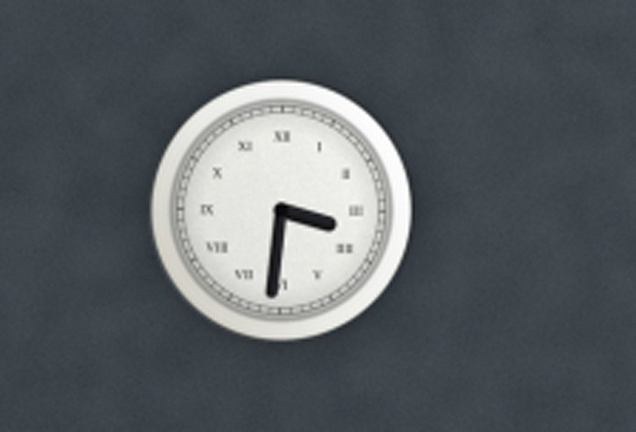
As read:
3:31
